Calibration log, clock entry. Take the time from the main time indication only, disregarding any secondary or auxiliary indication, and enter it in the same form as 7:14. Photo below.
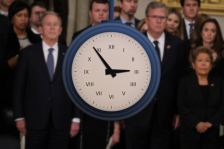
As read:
2:54
